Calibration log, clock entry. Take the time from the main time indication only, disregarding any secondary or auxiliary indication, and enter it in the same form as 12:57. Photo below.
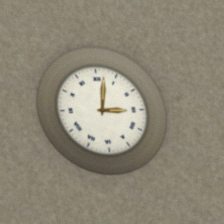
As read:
3:02
